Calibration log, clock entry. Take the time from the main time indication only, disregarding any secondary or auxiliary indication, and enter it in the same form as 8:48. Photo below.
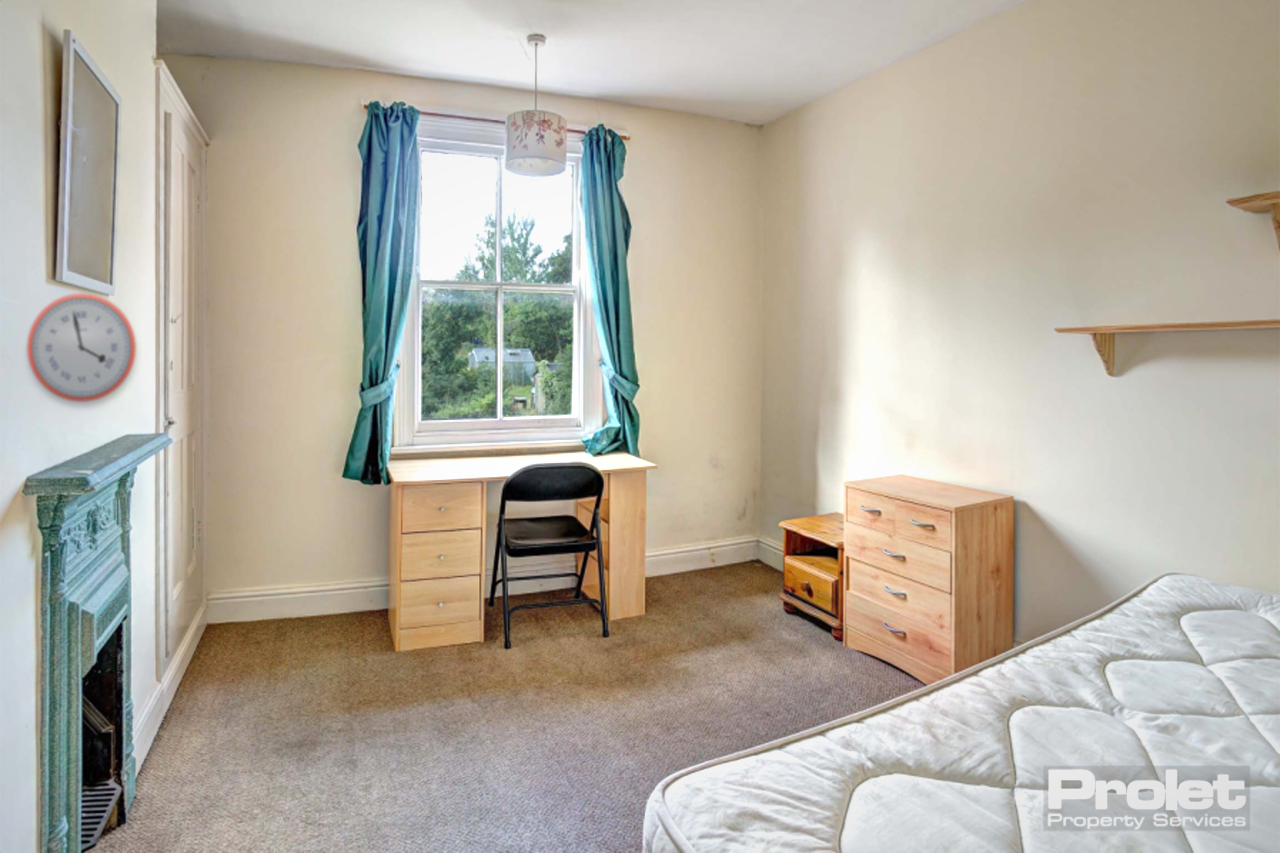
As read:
3:58
